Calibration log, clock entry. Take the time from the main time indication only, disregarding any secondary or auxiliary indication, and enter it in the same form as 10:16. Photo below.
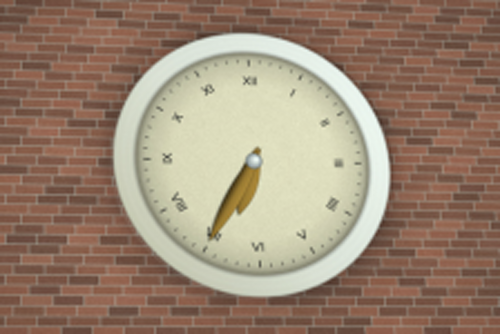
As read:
6:35
